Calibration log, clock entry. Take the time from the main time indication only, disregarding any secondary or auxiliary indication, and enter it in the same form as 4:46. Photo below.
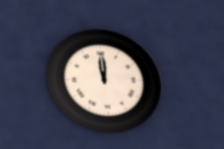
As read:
12:00
